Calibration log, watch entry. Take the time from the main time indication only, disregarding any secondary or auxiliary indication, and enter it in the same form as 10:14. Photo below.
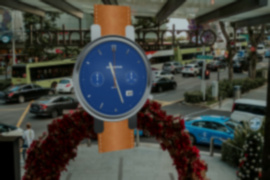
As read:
11:27
